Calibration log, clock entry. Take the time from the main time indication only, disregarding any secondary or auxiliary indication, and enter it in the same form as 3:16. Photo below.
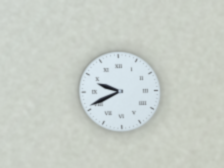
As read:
9:41
